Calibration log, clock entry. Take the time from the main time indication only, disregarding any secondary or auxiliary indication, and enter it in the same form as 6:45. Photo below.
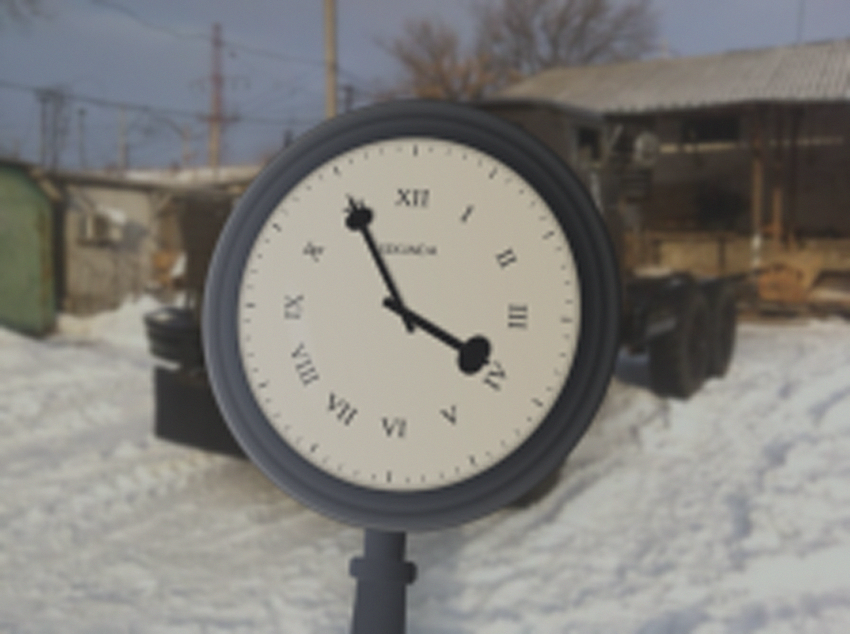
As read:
3:55
